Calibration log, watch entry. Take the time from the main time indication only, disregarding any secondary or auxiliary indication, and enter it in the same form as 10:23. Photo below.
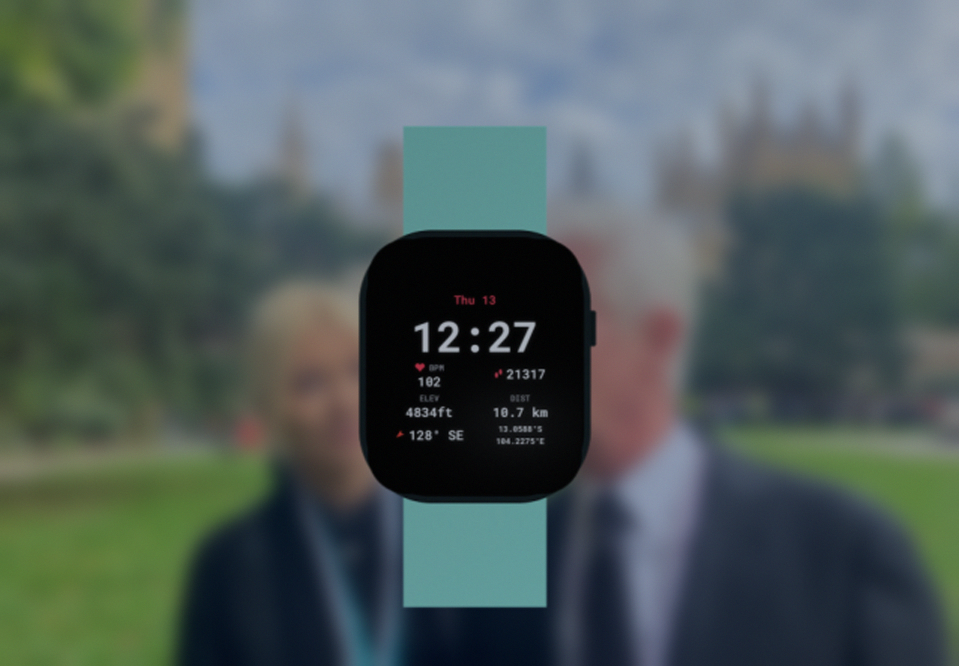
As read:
12:27
